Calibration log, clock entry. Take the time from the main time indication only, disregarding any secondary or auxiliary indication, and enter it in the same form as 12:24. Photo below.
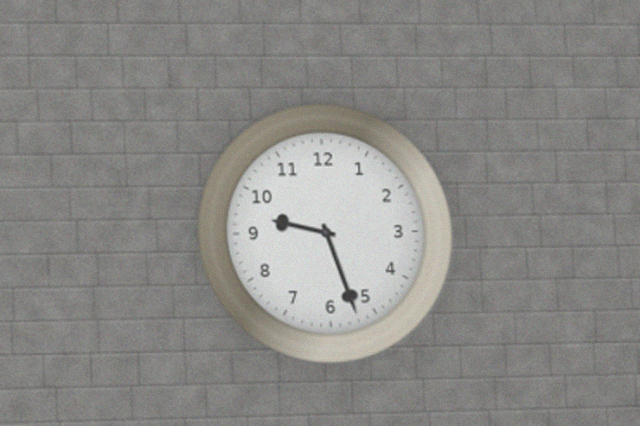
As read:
9:27
